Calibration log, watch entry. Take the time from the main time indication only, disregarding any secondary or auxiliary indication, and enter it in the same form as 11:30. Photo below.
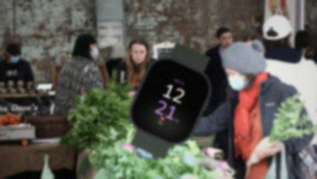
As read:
12:21
